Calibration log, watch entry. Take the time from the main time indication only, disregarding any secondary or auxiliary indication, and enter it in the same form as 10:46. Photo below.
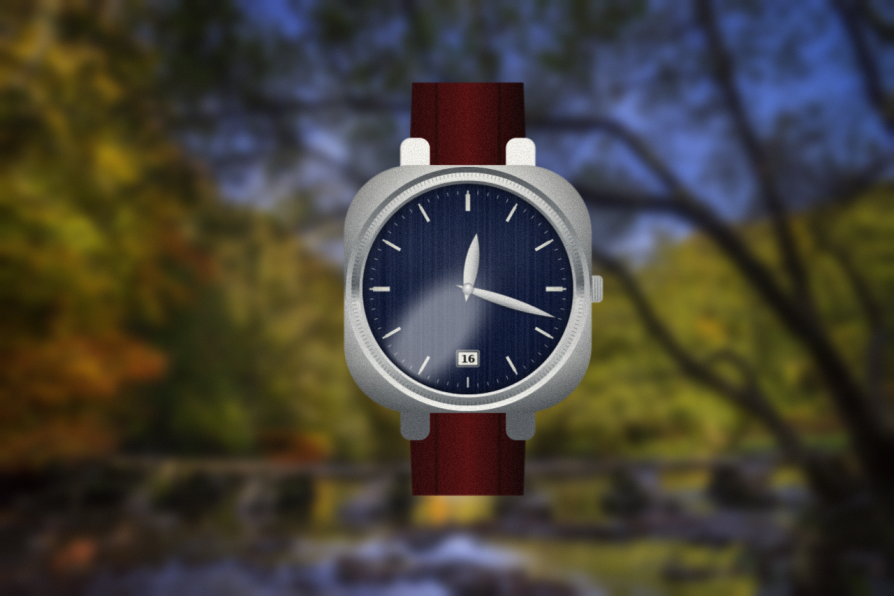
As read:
12:18
